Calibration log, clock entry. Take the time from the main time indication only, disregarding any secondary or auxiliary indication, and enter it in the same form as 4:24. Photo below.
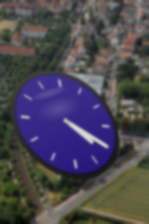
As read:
4:20
